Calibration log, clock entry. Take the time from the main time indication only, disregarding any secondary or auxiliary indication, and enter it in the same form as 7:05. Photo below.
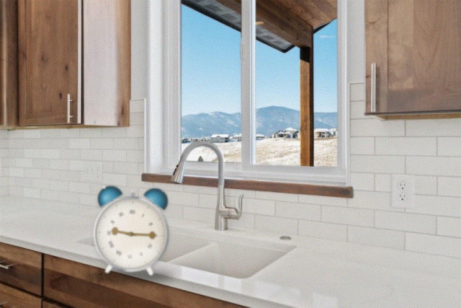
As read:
9:15
